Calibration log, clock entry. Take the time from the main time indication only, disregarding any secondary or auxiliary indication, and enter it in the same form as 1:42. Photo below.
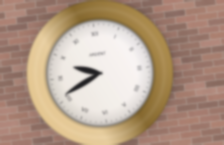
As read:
9:41
